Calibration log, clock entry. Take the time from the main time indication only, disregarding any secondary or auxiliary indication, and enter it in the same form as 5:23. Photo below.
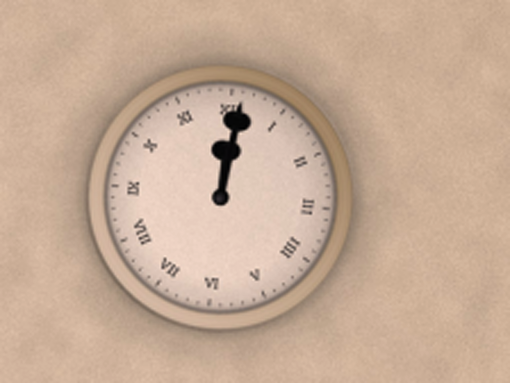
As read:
12:01
